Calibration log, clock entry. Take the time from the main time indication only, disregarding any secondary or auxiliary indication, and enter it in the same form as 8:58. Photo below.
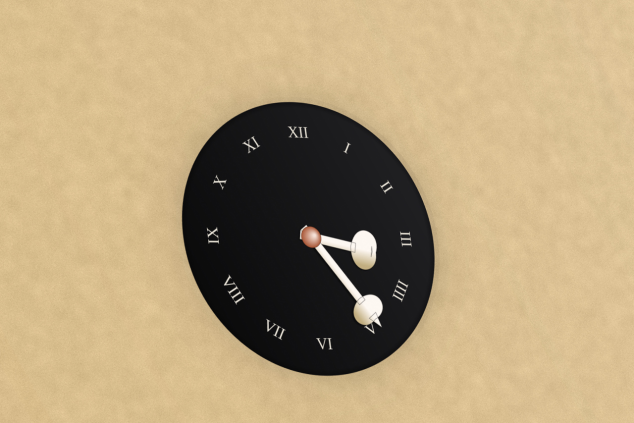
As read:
3:24
